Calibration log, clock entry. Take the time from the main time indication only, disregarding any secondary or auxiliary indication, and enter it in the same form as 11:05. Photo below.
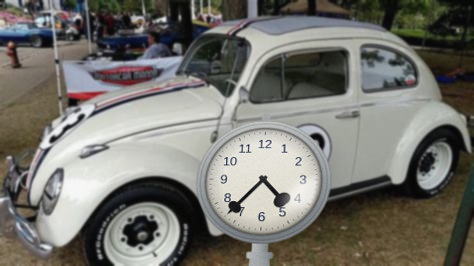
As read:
4:37
